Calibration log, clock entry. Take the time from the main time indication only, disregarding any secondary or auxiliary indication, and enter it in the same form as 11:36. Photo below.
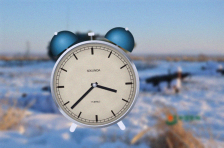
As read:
3:38
